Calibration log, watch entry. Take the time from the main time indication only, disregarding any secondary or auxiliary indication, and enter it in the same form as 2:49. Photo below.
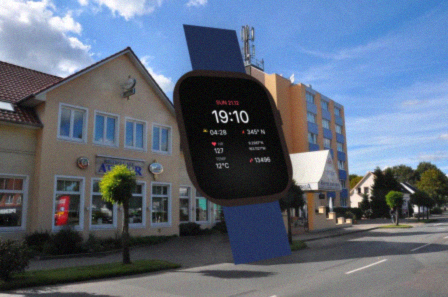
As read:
19:10
